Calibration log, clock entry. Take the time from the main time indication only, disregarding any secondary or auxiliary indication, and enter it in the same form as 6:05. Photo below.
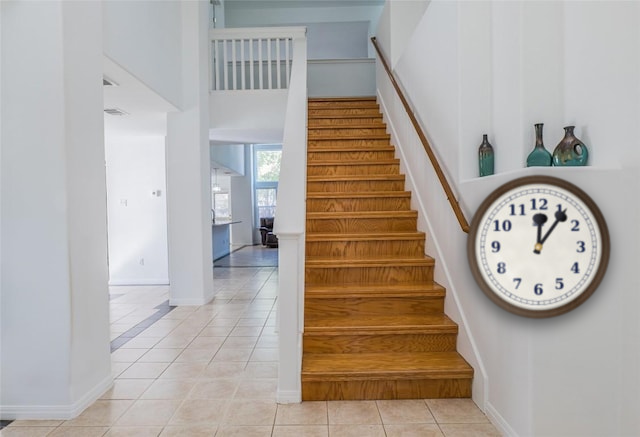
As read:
12:06
